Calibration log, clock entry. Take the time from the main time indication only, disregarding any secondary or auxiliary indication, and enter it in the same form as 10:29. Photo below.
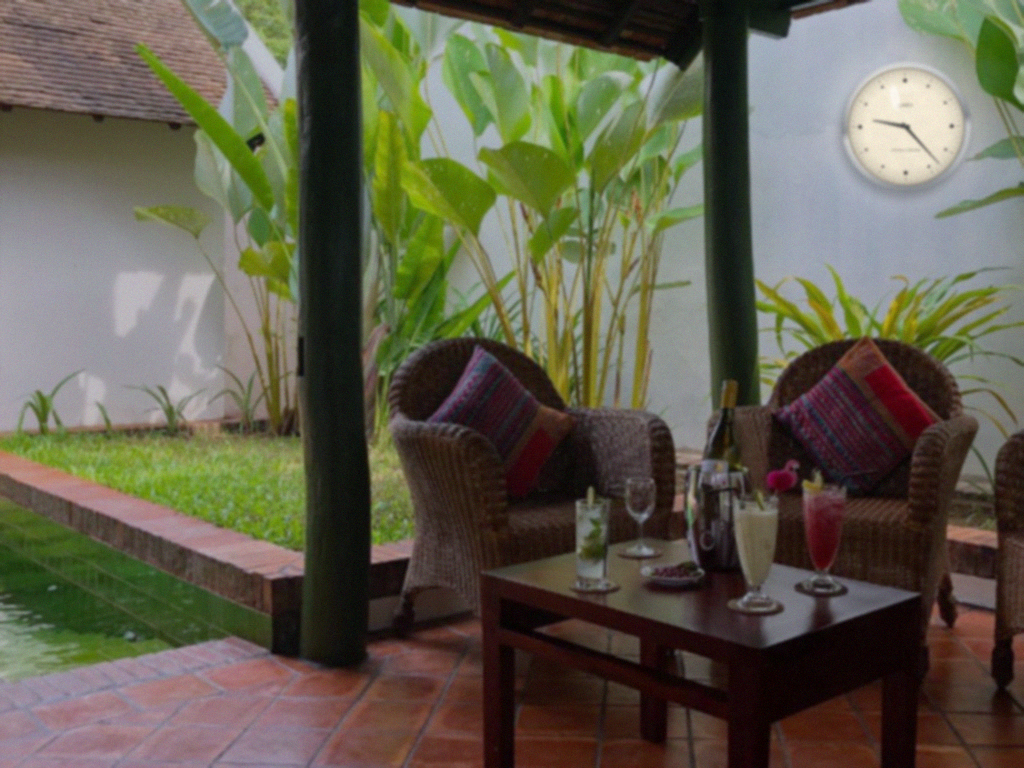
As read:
9:23
